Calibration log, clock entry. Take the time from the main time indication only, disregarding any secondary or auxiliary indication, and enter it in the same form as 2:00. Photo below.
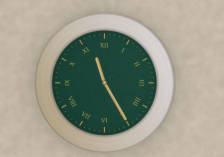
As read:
11:25
